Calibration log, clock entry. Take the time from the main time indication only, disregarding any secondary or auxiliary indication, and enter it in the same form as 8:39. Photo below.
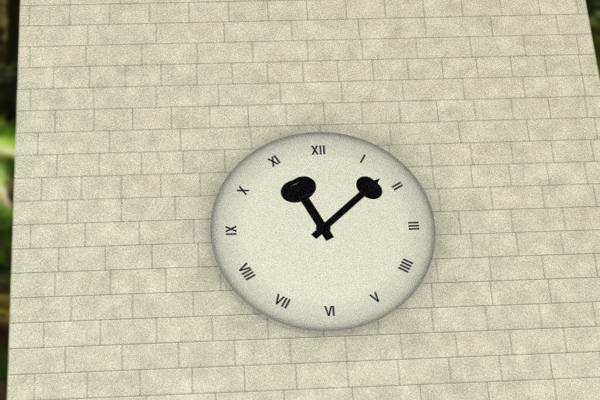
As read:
11:08
